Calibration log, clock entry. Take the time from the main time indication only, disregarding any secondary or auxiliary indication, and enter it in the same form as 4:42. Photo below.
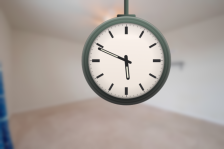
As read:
5:49
